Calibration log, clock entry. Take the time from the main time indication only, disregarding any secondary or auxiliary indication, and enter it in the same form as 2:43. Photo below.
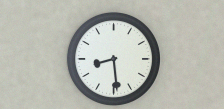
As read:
8:29
